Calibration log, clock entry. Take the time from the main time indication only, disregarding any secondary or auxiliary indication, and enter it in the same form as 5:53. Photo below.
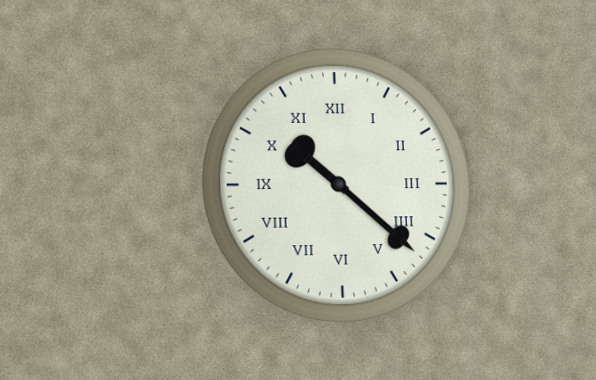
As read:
10:22
